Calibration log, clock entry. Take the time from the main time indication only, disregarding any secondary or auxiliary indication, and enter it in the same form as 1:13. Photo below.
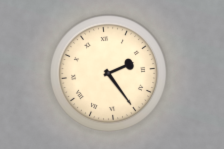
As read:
2:25
